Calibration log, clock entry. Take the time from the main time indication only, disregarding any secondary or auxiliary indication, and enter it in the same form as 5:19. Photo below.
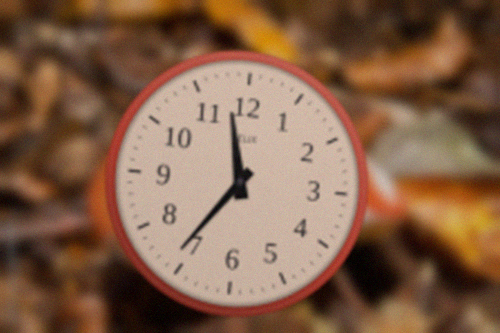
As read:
11:36
